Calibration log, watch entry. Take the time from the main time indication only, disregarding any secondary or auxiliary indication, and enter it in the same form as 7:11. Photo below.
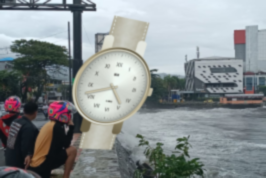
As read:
4:42
